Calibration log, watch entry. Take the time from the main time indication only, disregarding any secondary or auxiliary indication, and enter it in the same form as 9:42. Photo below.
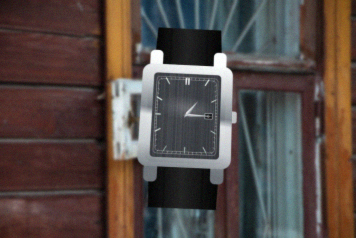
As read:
1:15
